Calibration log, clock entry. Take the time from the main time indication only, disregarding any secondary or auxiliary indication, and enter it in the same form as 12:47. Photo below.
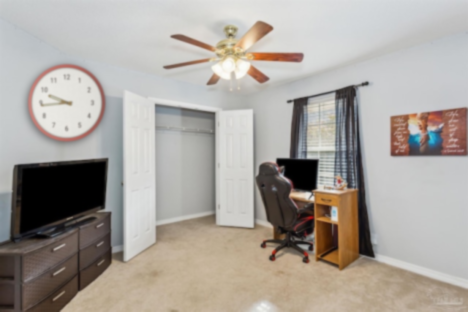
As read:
9:44
